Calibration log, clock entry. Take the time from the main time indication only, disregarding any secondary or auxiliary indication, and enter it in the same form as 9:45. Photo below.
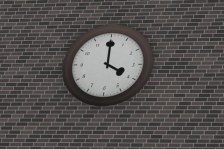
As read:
4:00
